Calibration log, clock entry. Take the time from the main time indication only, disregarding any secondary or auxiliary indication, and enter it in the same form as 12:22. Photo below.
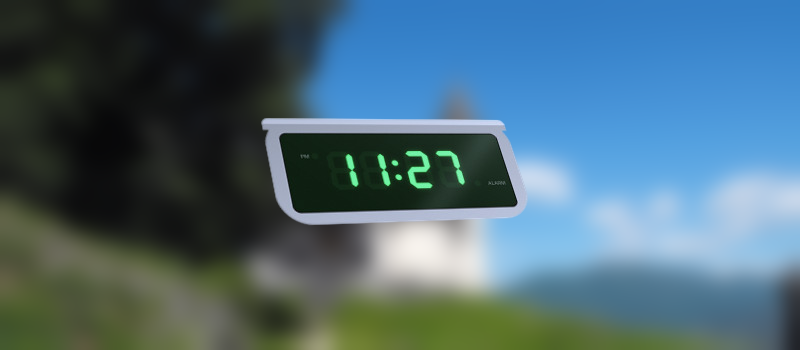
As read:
11:27
